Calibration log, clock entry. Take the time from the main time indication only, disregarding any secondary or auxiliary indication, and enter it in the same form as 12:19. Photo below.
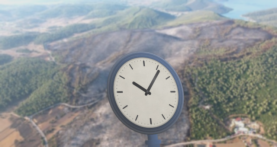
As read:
10:06
